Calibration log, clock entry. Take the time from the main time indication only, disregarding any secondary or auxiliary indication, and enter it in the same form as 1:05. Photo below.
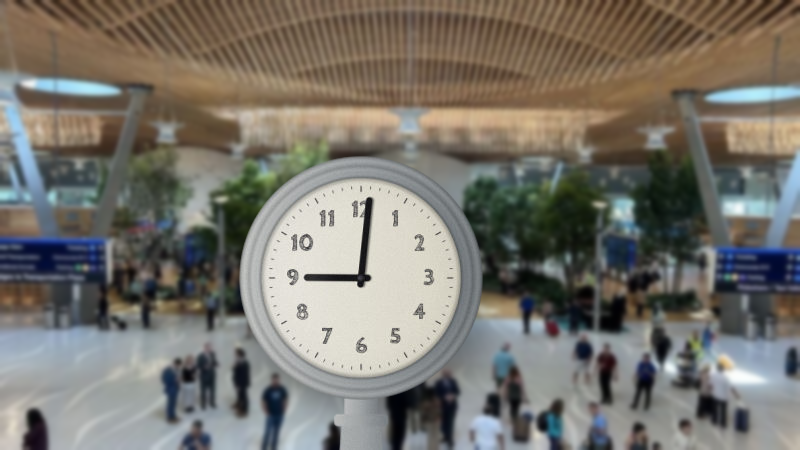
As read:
9:01
